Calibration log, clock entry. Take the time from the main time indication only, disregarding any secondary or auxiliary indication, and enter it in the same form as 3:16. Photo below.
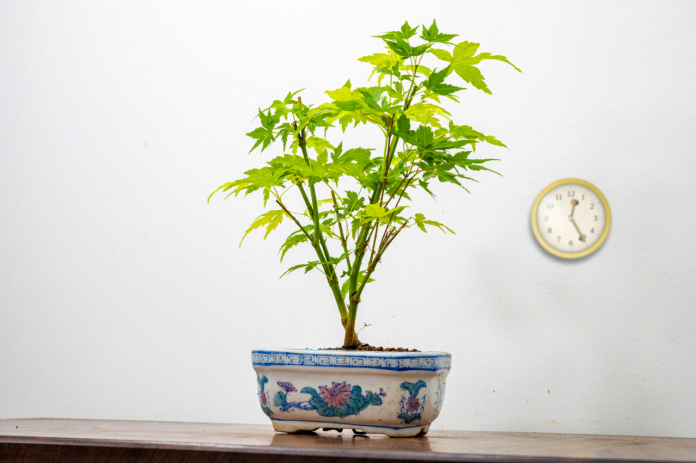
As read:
12:25
